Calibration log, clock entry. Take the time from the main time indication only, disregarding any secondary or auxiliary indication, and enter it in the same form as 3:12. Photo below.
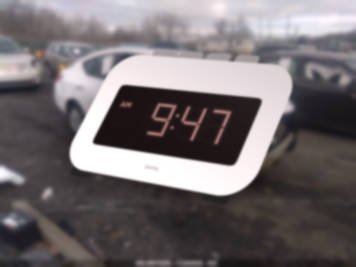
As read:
9:47
